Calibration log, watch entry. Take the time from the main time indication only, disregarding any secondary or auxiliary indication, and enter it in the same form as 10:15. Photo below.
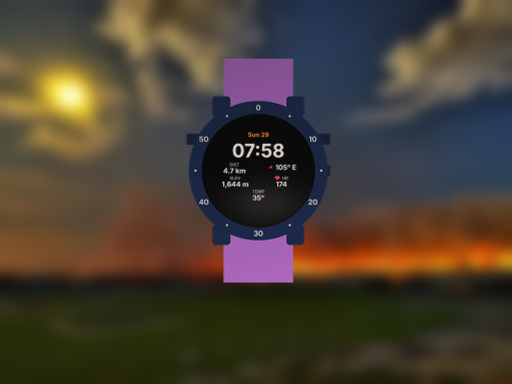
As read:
7:58
